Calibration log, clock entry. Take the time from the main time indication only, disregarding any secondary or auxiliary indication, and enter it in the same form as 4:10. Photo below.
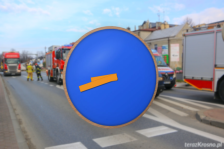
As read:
8:42
